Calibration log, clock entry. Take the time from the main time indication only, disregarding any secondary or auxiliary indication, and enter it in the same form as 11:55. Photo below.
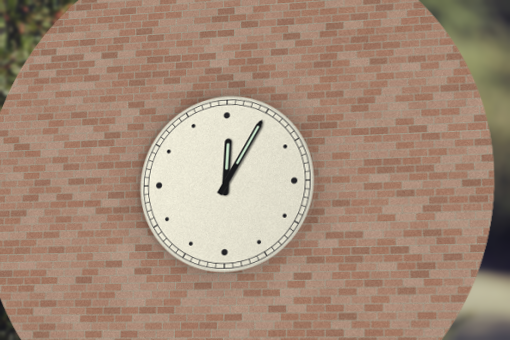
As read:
12:05
